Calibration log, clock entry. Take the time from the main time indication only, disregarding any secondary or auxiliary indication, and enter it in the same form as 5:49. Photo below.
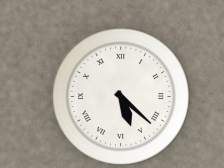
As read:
5:22
